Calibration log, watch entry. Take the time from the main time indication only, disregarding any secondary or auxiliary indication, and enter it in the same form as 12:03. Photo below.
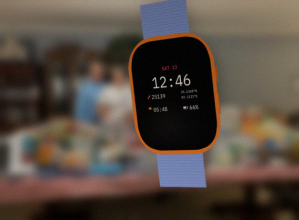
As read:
12:46
